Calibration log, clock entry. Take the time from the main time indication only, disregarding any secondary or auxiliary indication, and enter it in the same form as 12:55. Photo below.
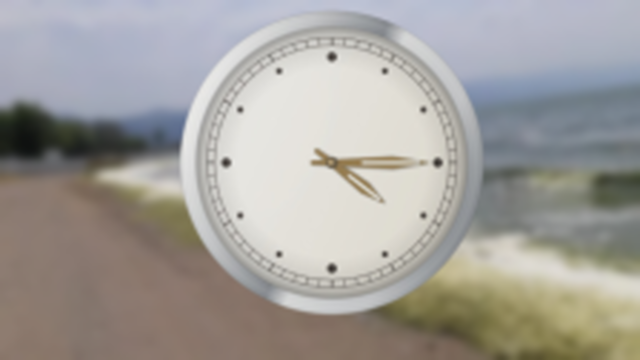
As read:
4:15
